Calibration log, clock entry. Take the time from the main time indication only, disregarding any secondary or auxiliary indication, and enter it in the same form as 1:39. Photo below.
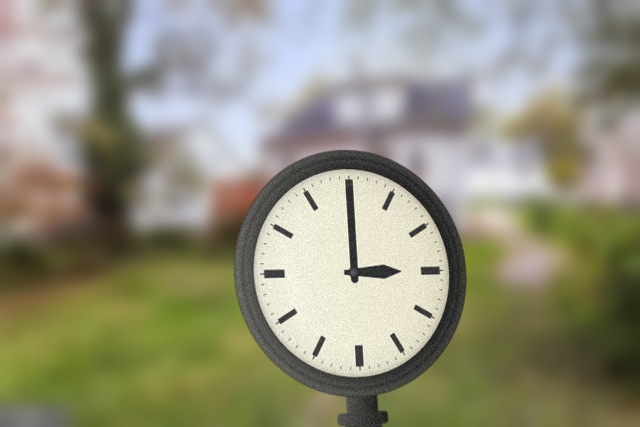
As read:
3:00
